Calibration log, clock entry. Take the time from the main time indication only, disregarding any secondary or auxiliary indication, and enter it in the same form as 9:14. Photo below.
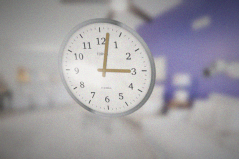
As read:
3:02
